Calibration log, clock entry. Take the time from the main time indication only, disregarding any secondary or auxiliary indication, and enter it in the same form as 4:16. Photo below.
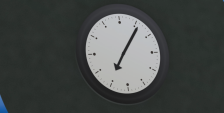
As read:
7:06
